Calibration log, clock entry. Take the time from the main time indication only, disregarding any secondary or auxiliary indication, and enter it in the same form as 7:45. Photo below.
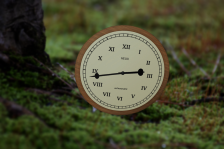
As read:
2:43
